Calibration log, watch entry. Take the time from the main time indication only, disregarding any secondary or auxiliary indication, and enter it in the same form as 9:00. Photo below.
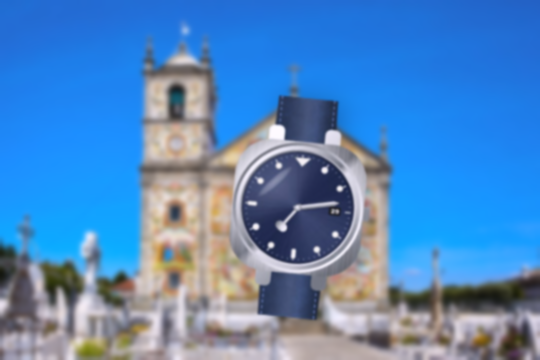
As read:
7:13
